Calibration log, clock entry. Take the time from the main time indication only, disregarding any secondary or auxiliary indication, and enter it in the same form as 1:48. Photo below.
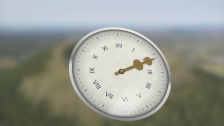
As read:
2:11
